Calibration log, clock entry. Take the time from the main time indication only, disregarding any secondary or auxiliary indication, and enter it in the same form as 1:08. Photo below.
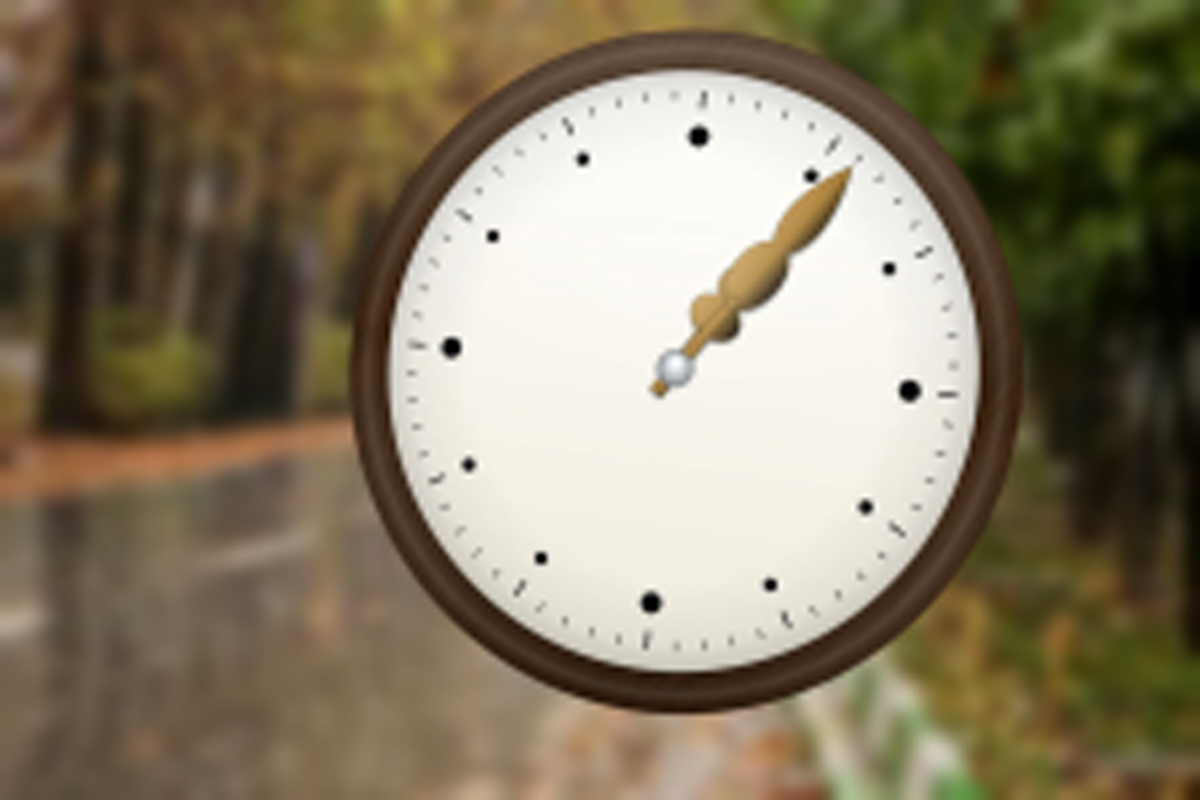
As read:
1:06
